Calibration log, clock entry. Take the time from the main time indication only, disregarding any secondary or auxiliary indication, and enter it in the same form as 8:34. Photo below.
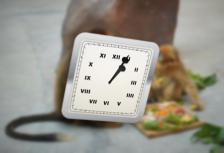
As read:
1:04
